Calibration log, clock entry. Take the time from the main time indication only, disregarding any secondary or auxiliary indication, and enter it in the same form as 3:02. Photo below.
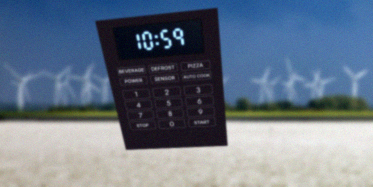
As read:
10:59
